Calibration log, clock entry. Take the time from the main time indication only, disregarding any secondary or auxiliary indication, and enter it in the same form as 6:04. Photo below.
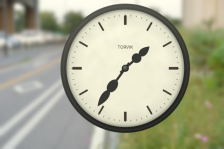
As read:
1:36
